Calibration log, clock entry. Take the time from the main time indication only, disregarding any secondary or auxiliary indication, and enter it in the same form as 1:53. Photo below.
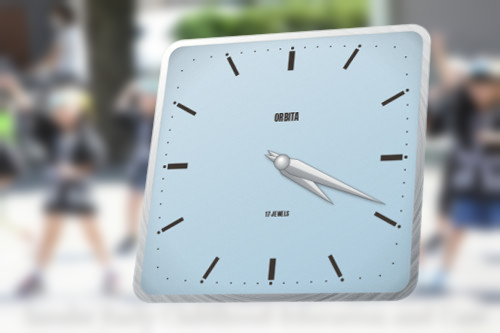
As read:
4:19
